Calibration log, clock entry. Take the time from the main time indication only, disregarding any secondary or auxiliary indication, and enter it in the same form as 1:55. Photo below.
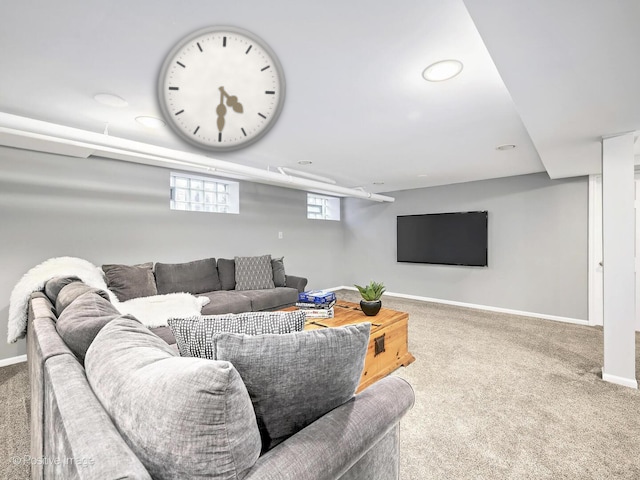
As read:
4:30
